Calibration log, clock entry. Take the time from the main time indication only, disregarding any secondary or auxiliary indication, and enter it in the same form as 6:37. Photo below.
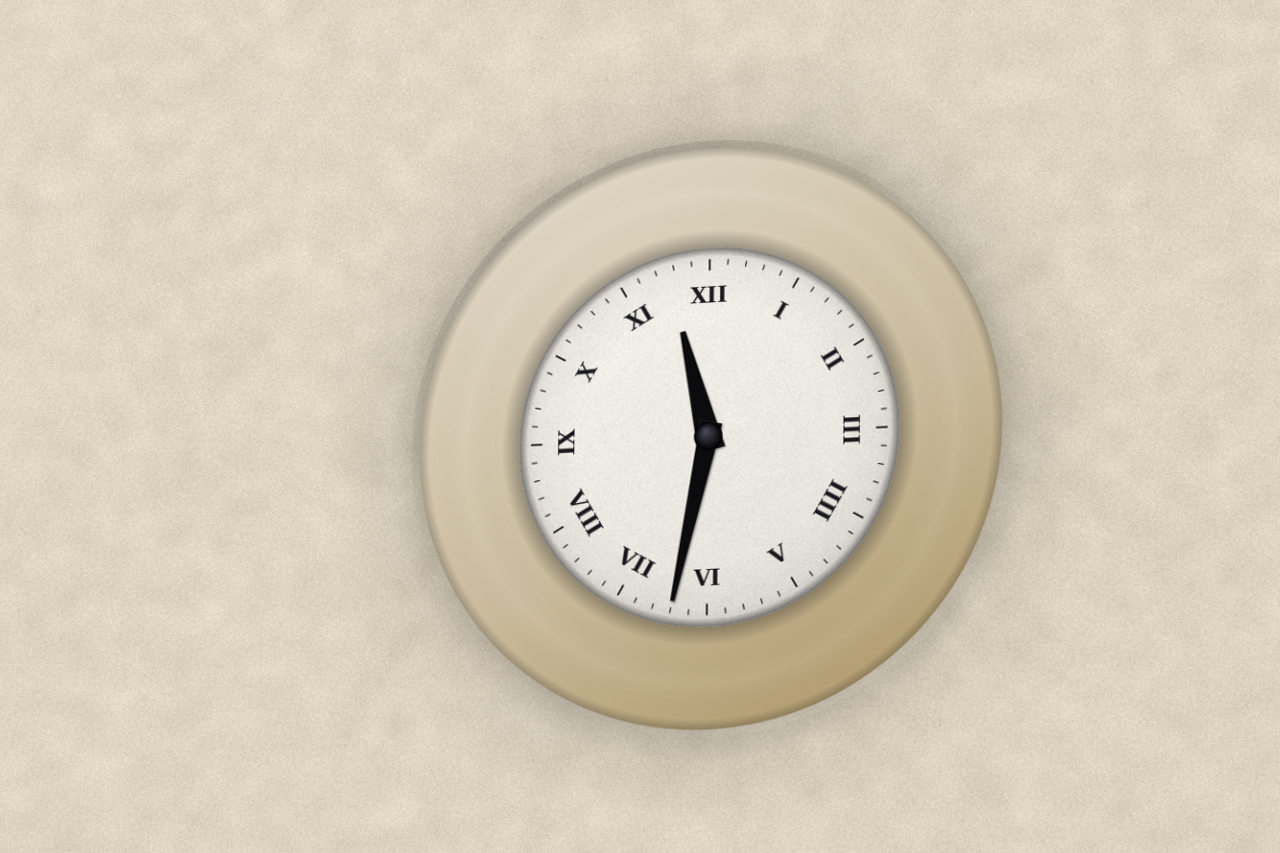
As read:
11:32
